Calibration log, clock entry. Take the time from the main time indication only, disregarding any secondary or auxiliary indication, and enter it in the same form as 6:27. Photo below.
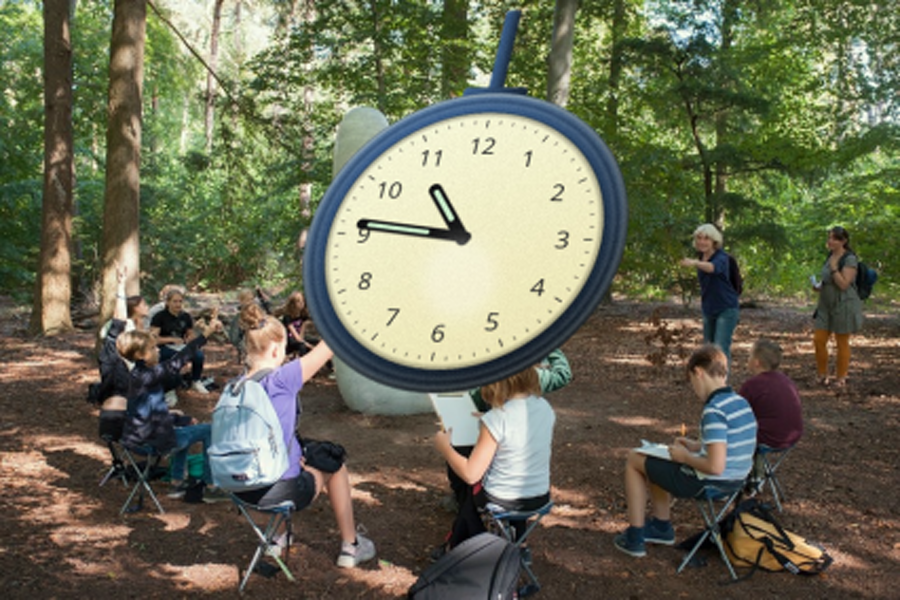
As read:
10:46
